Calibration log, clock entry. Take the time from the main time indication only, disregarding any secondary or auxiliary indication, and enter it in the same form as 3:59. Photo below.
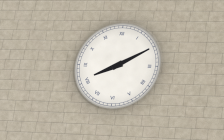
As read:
8:10
